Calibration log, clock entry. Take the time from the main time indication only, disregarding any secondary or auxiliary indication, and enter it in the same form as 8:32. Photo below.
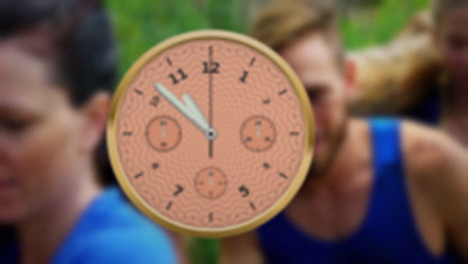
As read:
10:52
